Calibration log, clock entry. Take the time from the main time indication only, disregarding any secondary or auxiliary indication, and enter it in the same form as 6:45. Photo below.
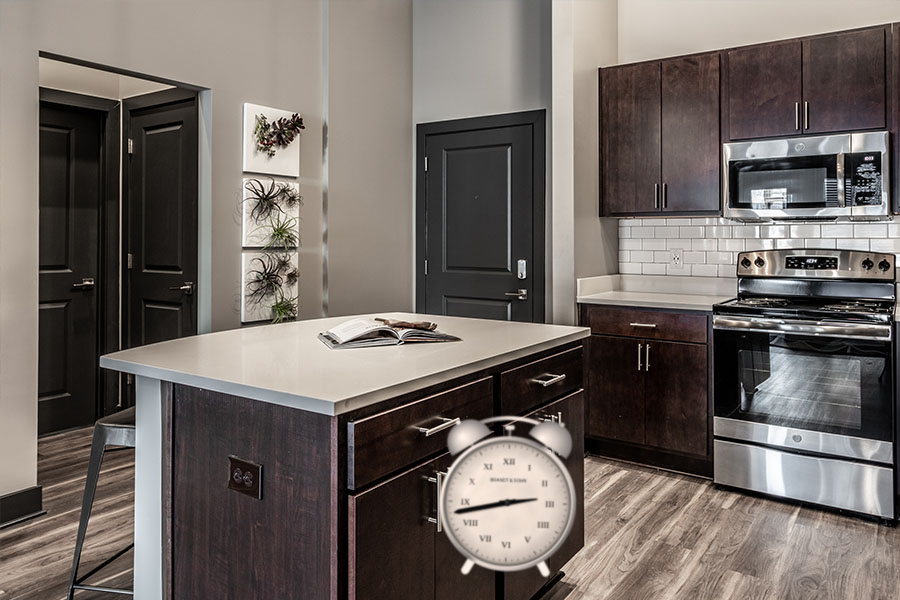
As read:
2:43
